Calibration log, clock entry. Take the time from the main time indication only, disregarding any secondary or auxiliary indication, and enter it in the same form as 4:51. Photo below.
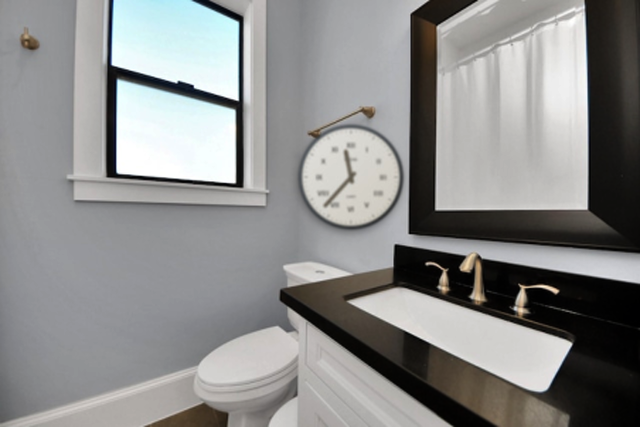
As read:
11:37
